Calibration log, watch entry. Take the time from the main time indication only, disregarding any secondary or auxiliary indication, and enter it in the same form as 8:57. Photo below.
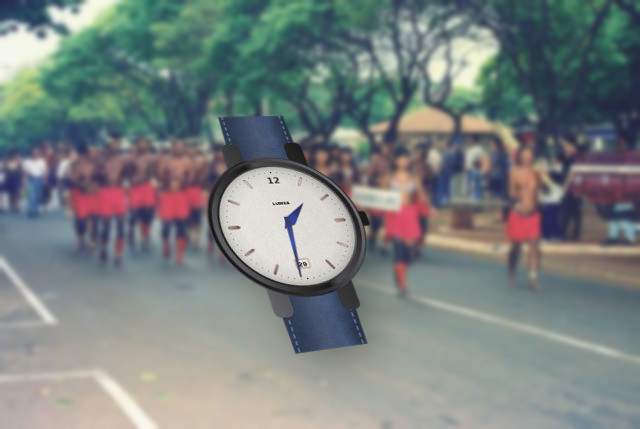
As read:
1:31
